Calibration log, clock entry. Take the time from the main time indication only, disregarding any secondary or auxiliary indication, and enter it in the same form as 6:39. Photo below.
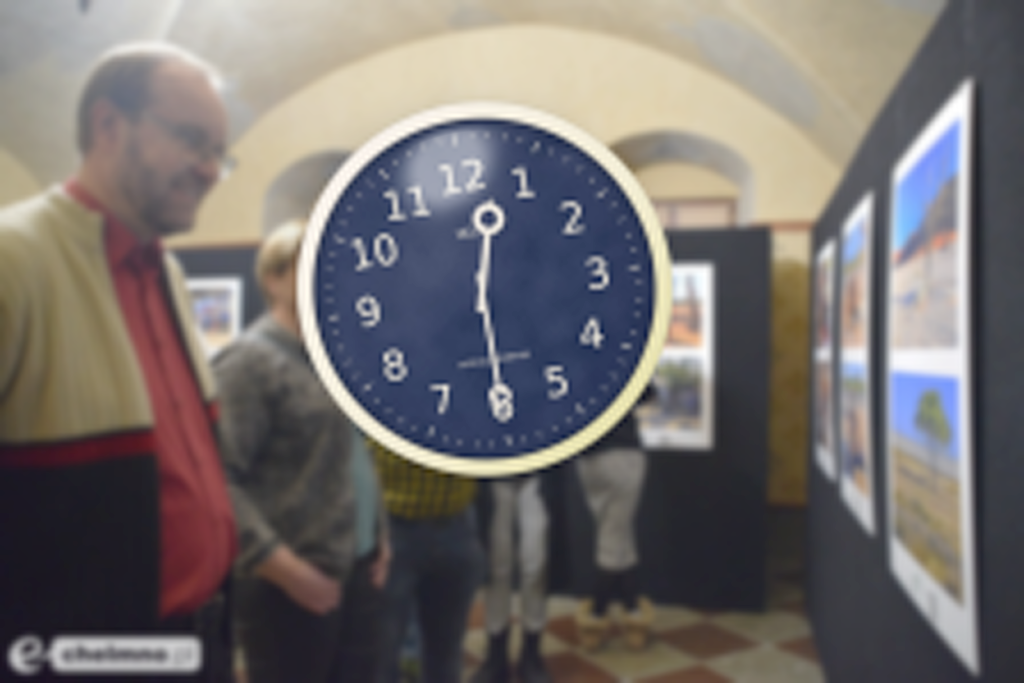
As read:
12:30
